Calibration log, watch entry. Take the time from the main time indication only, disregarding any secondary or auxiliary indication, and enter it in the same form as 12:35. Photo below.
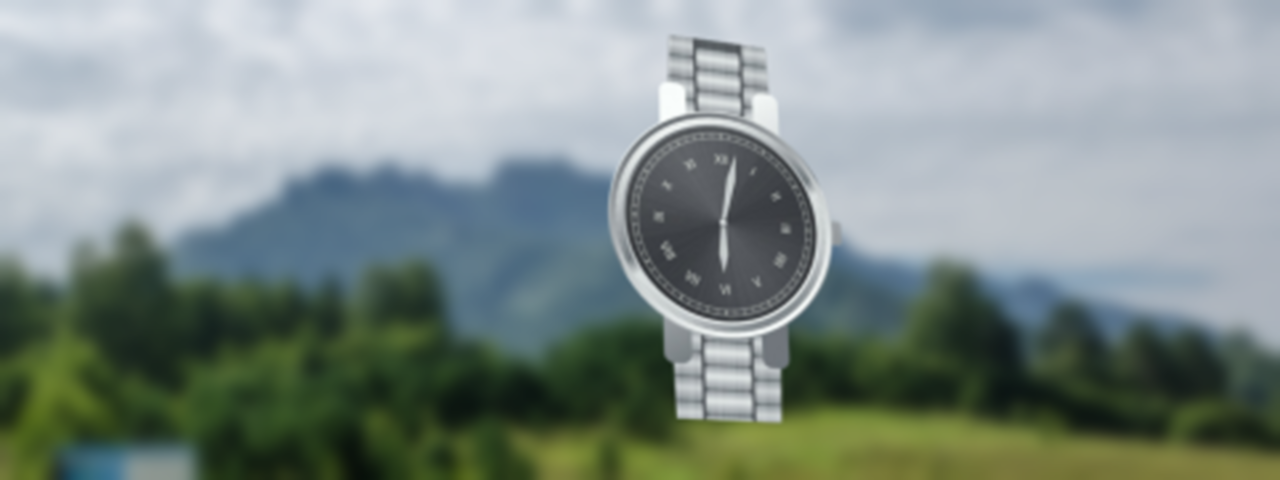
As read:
6:02
